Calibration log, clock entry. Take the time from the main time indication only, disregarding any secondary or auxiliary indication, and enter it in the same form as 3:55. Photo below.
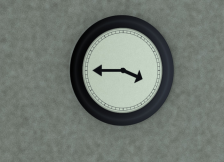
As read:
3:45
